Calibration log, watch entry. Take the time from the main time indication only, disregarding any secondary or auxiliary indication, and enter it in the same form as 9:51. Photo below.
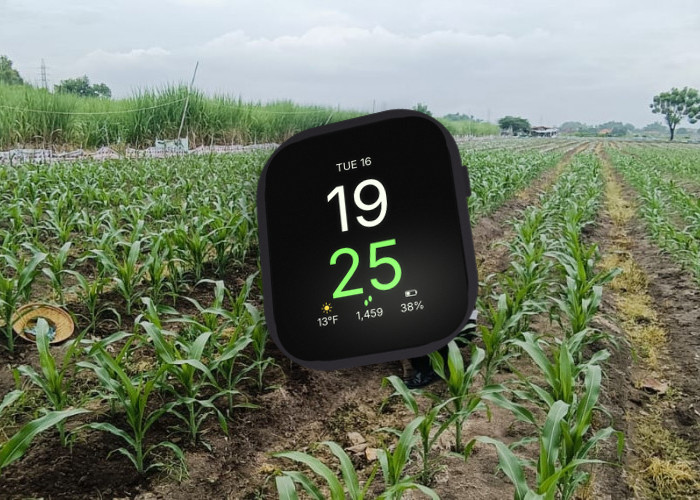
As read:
19:25
